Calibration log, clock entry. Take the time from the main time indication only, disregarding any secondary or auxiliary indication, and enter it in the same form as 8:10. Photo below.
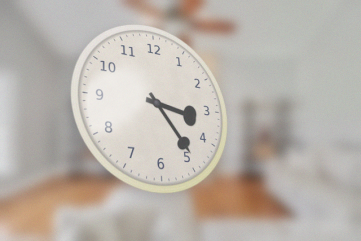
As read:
3:24
